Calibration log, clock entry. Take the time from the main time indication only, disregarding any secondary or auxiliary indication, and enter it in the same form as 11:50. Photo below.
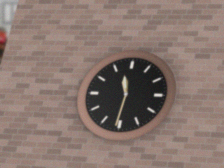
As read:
11:31
